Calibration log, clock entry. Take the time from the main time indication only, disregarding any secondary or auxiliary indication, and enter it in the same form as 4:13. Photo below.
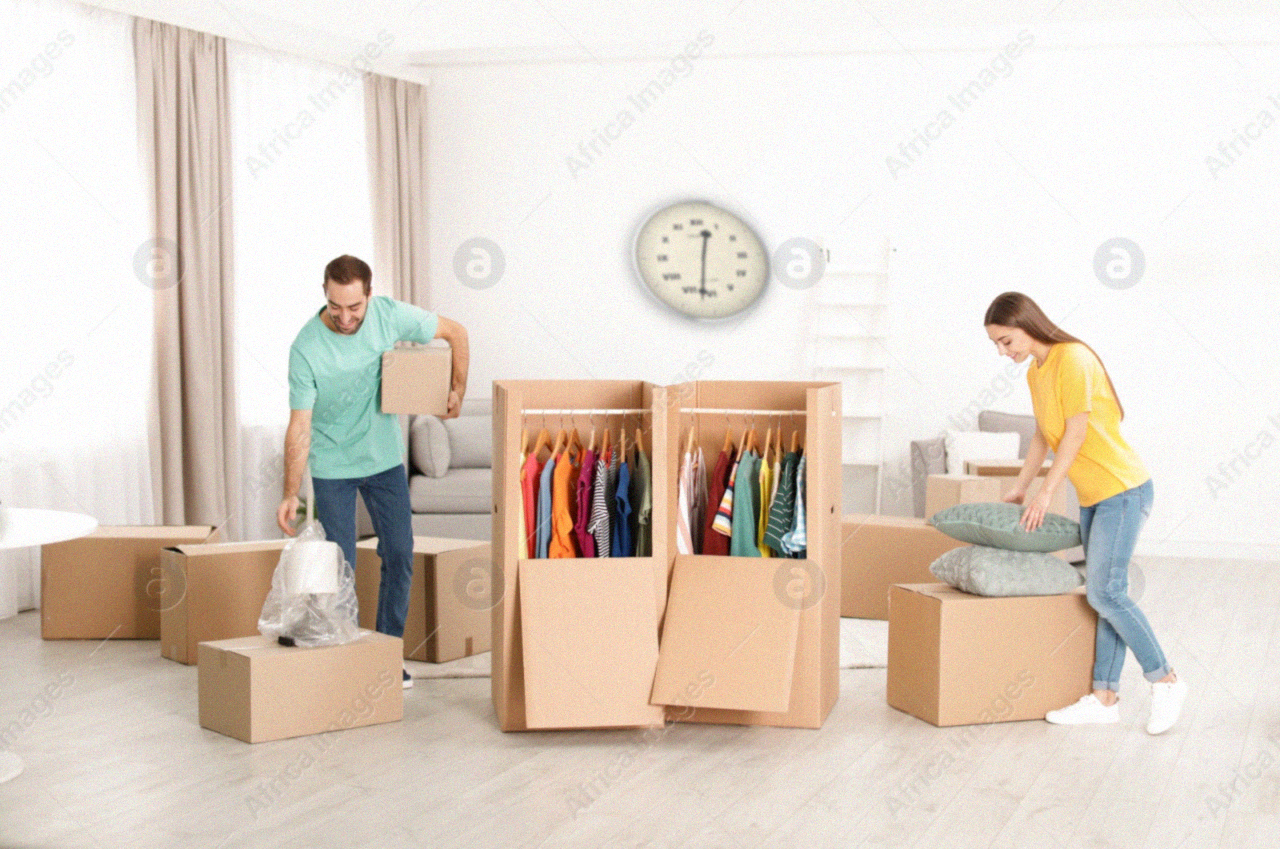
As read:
12:32
